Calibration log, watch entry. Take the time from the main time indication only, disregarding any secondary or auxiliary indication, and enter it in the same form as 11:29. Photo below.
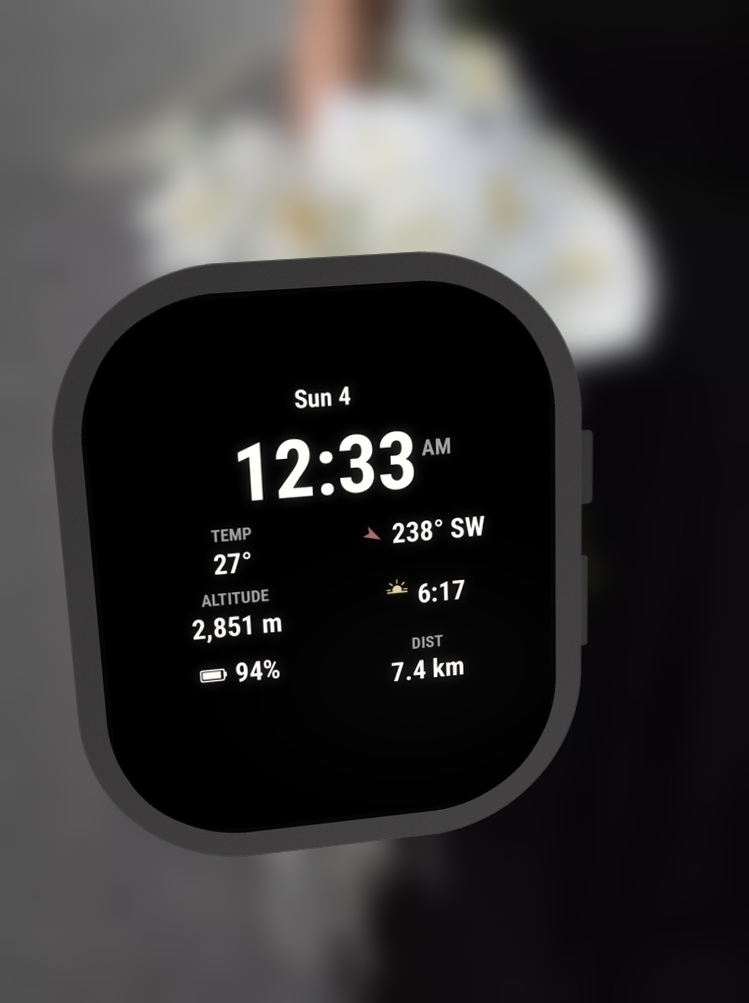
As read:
12:33
